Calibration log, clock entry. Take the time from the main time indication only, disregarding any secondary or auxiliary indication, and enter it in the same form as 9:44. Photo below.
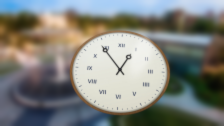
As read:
12:54
